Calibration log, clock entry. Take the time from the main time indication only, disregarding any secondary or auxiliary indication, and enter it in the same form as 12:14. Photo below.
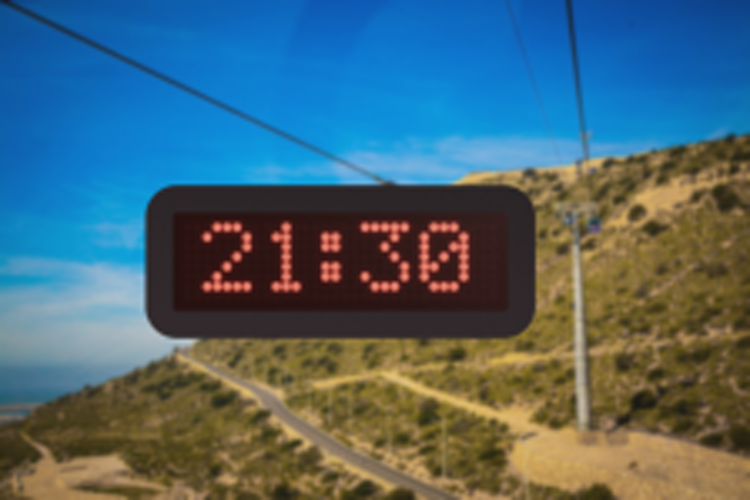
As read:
21:30
